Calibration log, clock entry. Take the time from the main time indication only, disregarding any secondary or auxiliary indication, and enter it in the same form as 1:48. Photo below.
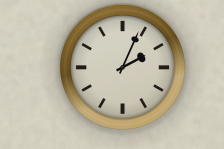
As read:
2:04
